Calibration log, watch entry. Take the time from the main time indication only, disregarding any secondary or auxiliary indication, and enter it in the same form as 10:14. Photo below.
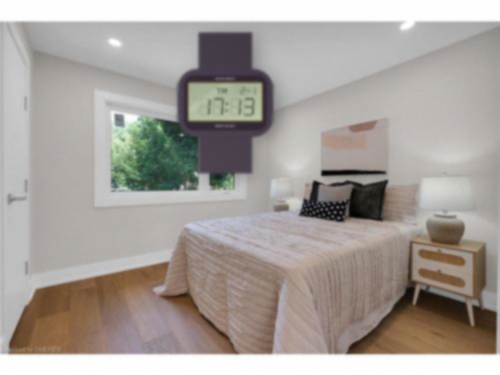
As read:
17:13
